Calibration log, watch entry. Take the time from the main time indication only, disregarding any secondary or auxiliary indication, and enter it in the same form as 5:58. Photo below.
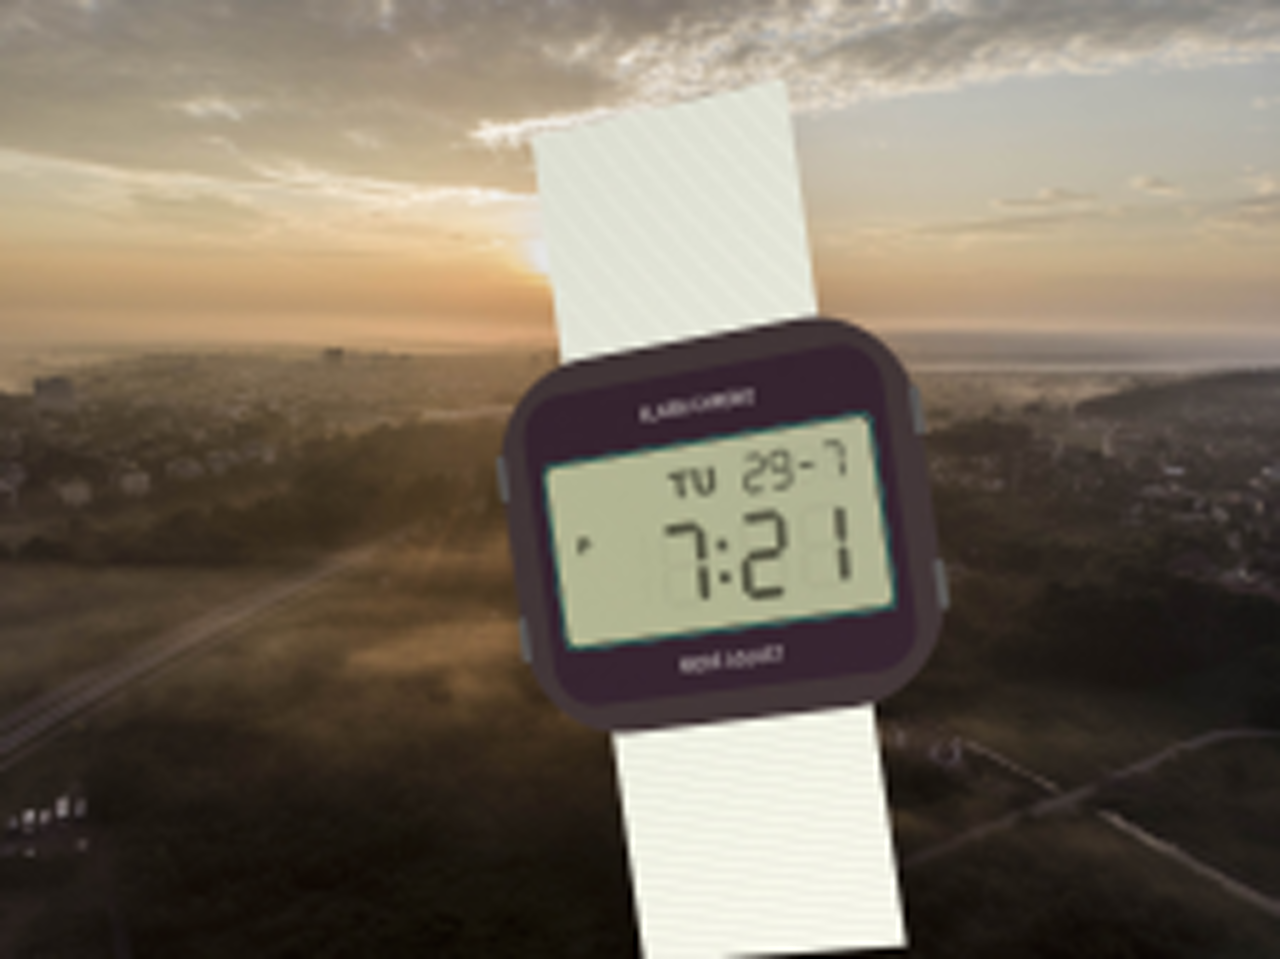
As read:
7:21
